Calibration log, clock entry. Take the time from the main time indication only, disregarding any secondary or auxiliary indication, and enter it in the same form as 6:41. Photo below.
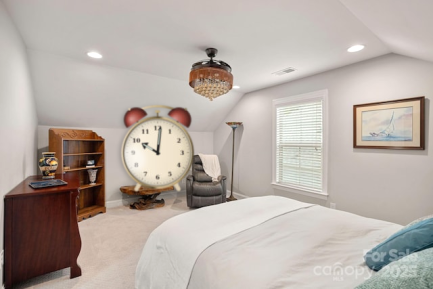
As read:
10:01
